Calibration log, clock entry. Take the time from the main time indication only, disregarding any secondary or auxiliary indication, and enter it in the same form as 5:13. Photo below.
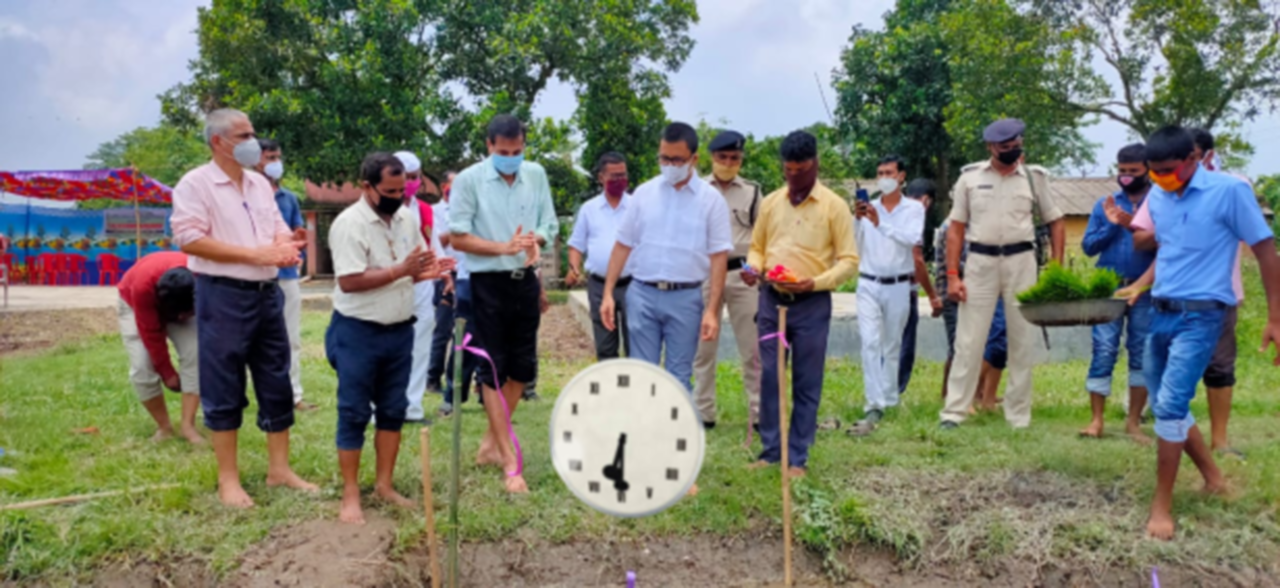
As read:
6:30
